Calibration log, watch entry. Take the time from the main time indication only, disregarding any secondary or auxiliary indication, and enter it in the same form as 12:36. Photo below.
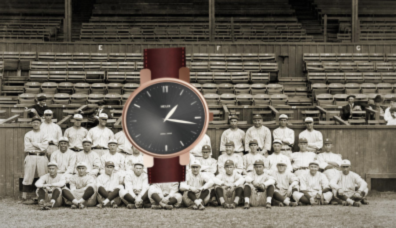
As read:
1:17
